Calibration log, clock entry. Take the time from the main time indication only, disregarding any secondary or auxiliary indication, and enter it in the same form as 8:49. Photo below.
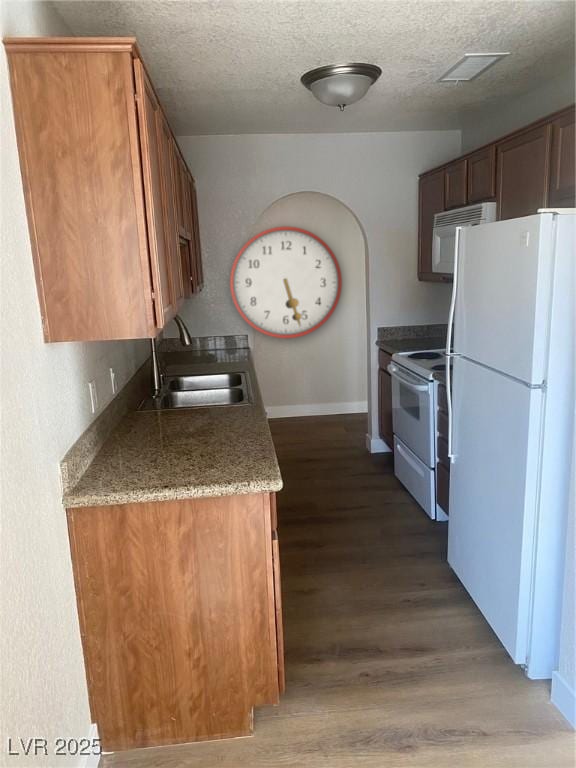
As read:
5:27
